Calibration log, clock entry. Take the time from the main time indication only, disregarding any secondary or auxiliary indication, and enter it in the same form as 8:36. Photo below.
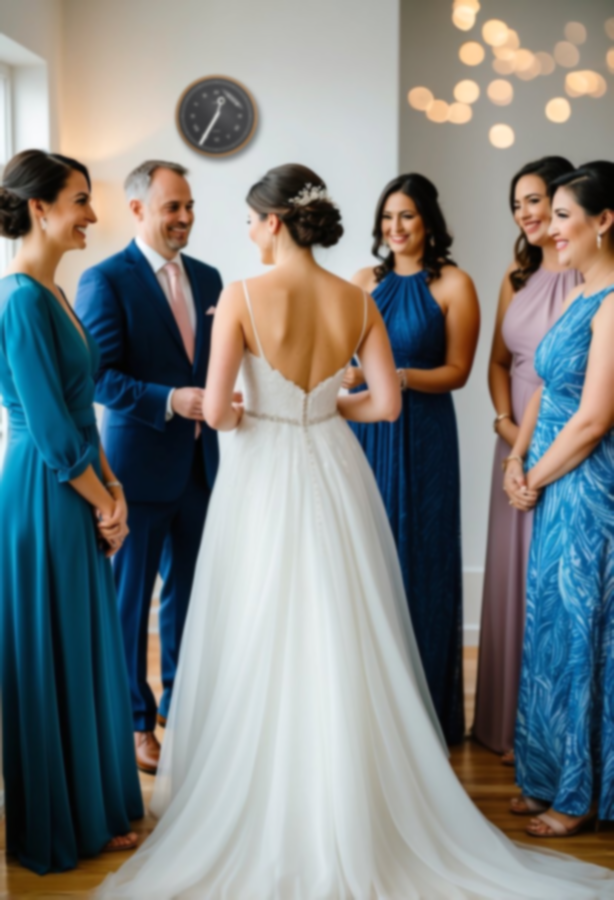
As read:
12:35
